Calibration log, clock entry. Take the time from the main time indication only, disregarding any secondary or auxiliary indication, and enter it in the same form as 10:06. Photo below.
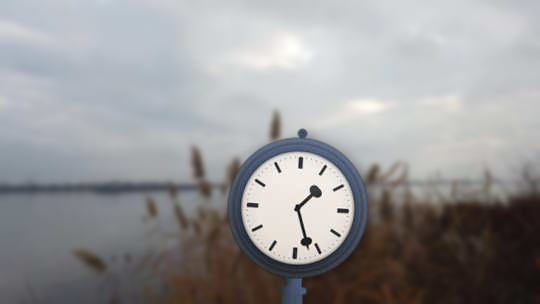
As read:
1:27
